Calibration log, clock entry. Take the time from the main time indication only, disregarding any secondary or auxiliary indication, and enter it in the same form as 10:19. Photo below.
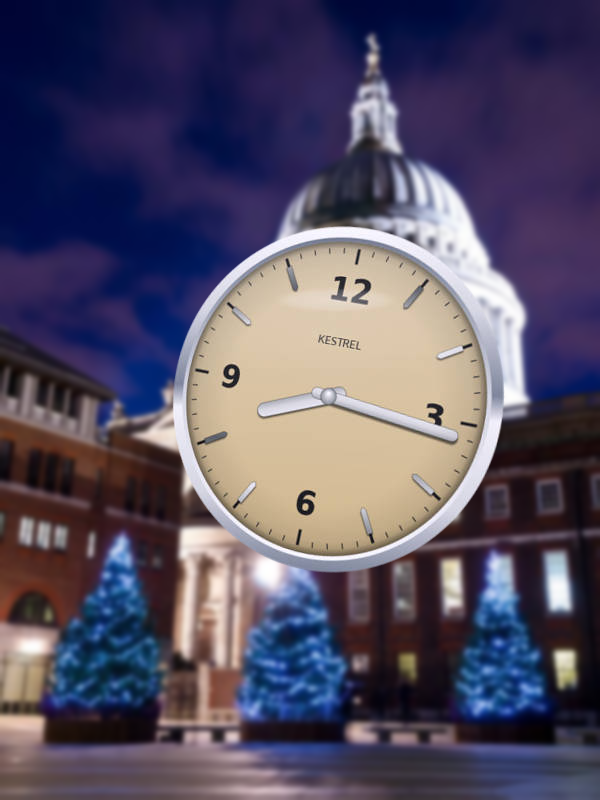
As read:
8:16
